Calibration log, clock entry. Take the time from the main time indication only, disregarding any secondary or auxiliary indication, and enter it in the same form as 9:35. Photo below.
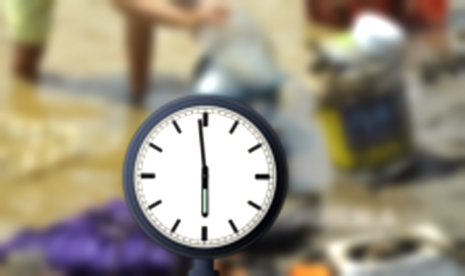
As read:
5:59
